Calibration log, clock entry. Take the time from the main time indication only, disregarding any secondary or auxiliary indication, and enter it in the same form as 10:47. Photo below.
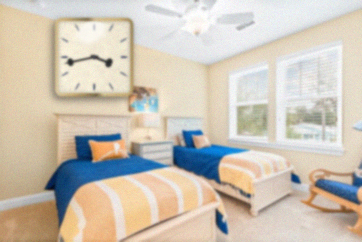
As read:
3:43
